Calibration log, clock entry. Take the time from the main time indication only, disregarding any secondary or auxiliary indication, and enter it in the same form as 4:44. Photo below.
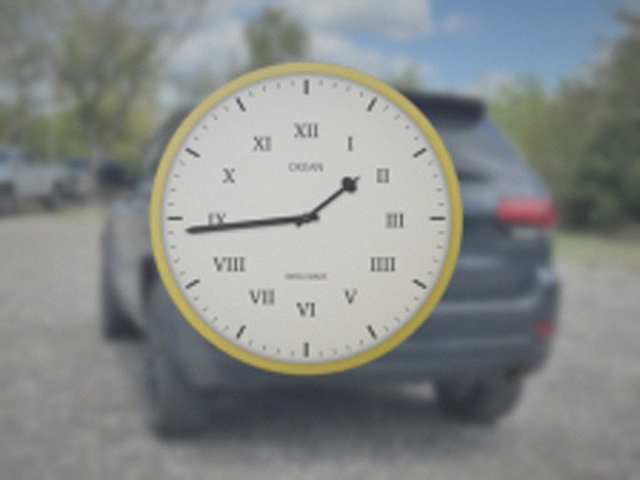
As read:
1:44
